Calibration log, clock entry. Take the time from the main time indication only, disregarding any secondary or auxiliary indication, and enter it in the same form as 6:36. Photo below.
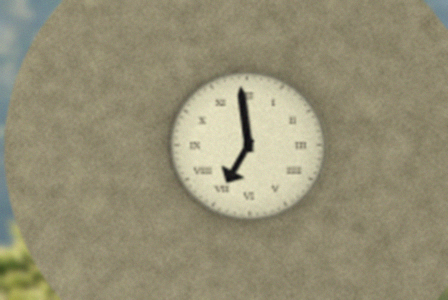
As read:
6:59
